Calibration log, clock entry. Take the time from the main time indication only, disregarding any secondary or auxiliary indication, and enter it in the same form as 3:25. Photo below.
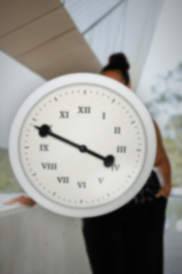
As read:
3:49
